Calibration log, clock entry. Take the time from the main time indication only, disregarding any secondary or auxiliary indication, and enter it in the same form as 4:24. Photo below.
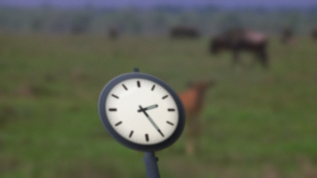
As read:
2:25
